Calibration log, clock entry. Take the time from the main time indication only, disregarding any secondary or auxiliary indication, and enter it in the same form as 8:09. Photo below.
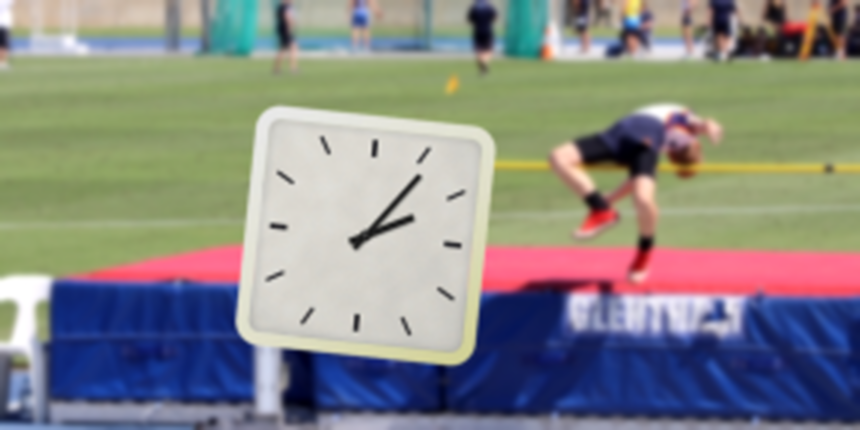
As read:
2:06
